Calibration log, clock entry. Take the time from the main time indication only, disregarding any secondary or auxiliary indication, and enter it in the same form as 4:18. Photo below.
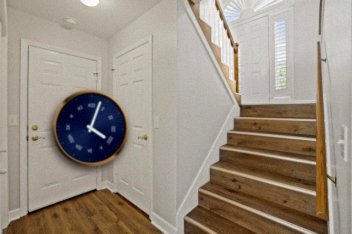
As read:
4:03
